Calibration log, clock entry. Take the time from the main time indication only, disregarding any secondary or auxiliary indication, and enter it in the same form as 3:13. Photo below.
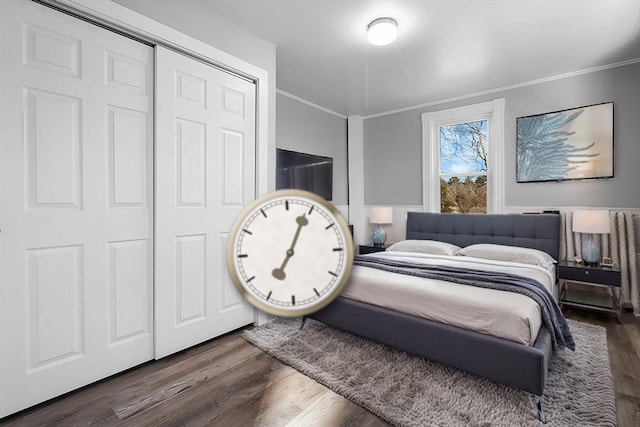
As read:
7:04
